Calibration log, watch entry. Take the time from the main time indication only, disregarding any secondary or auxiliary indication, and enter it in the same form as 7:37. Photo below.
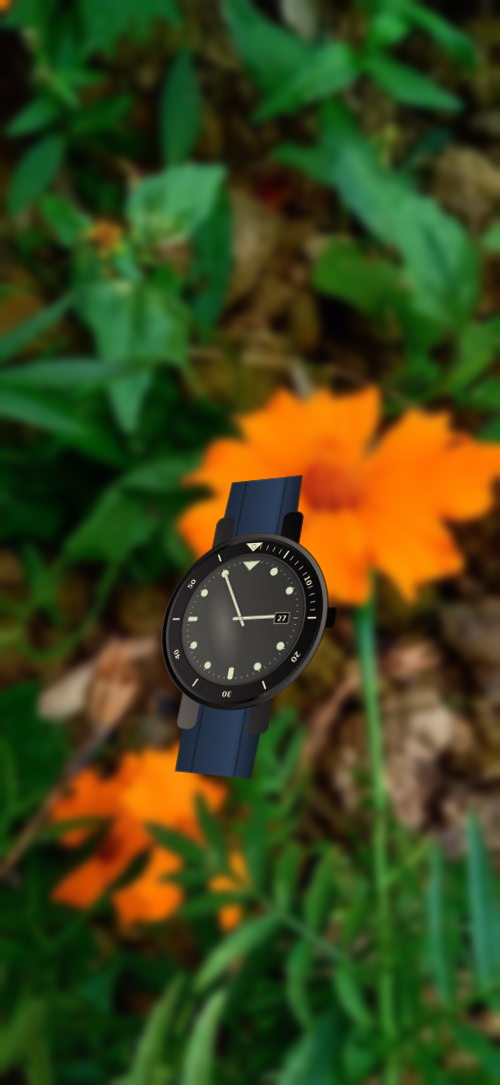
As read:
2:55
